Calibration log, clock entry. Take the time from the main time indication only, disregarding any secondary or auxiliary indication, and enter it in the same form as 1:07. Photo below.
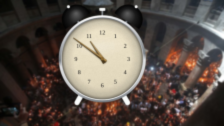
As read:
10:51
